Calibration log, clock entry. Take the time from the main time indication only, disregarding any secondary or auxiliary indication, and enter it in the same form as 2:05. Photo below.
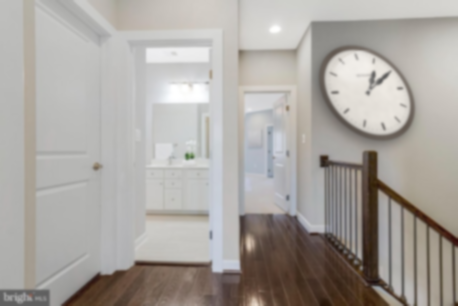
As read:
1:10
